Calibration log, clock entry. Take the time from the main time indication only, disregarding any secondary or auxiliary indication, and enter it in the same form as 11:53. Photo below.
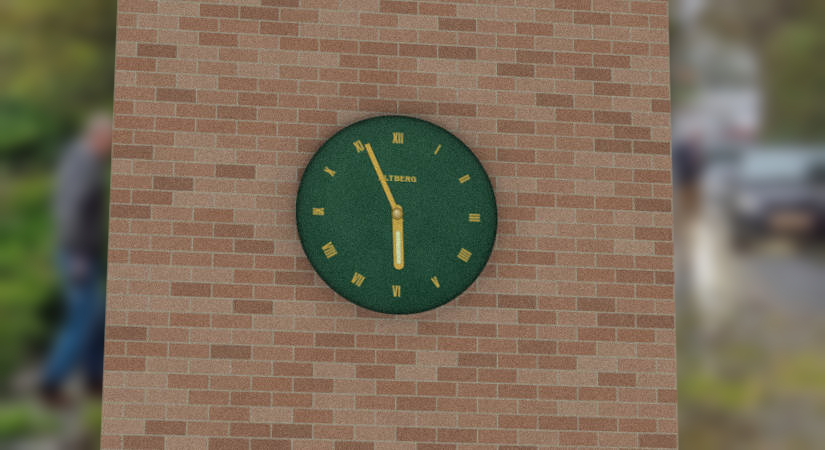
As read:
5:56
